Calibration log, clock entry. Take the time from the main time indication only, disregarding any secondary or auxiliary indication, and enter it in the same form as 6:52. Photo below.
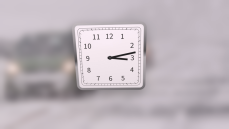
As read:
3:13
